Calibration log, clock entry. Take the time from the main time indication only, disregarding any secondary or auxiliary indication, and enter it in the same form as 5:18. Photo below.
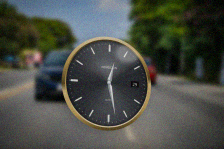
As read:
12:28
